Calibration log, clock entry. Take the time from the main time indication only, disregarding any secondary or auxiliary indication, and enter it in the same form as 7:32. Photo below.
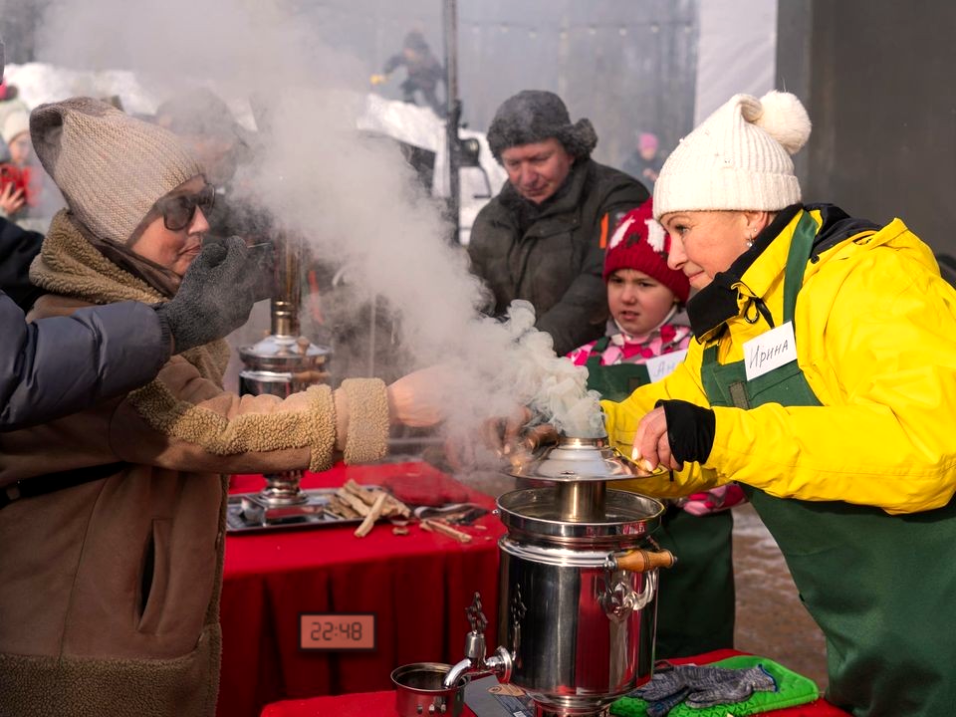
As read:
22:48
